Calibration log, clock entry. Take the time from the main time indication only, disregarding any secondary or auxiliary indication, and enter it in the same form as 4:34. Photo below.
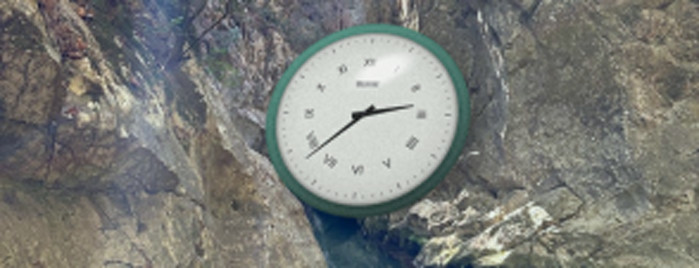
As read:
2:38
